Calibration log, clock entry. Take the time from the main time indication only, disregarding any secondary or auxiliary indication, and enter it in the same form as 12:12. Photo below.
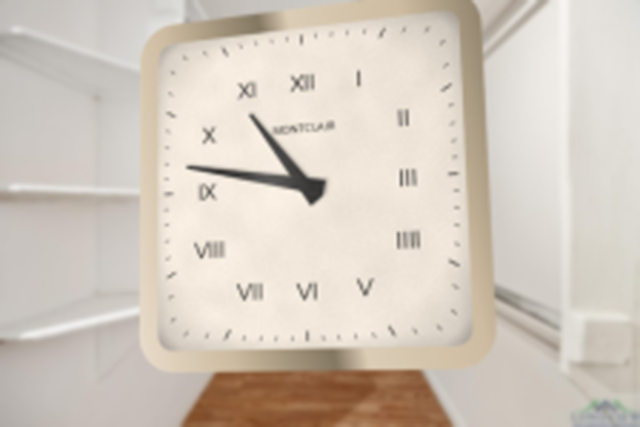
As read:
10:47
